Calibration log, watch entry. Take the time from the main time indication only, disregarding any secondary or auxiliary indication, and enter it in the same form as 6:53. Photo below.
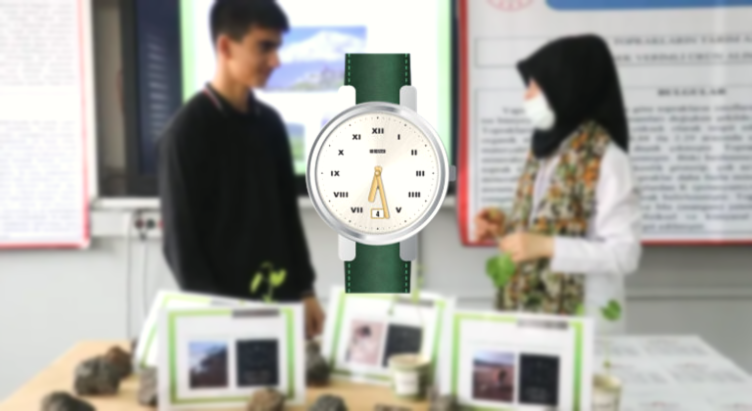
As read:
6:28
